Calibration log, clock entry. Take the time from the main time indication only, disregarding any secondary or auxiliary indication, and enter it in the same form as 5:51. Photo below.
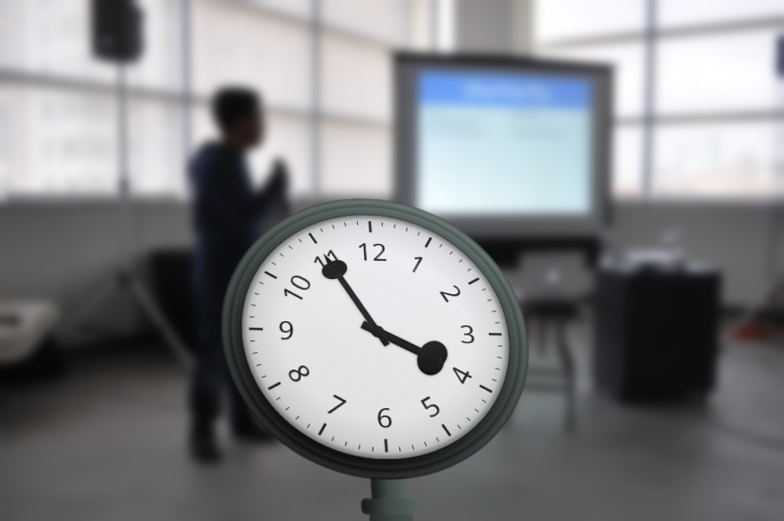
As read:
3:55
